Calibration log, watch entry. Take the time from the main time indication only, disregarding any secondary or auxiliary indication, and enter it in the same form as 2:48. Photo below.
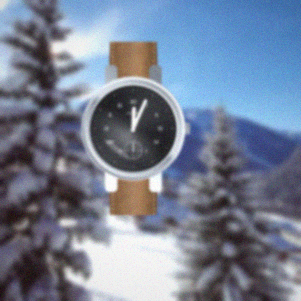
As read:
12:04
